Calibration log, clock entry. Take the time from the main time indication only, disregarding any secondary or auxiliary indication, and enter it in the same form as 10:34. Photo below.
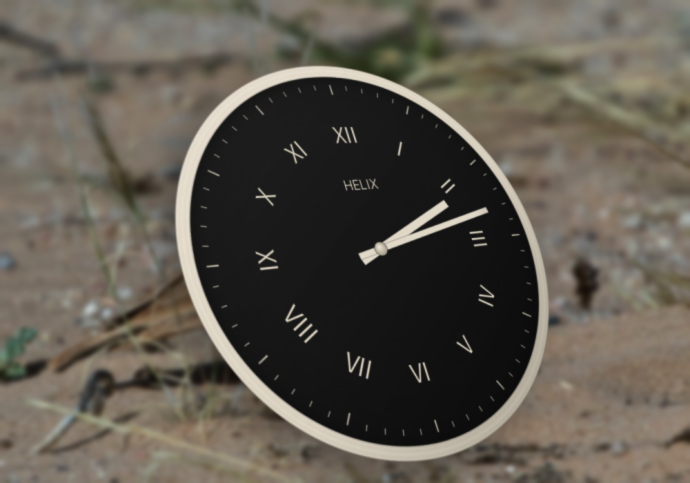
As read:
2:13
